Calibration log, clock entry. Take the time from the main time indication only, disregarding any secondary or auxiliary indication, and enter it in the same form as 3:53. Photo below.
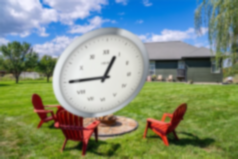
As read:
12:45
